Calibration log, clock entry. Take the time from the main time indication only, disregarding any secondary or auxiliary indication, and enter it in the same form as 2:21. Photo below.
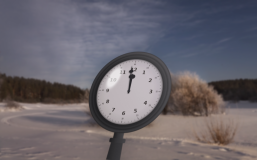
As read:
11:59
